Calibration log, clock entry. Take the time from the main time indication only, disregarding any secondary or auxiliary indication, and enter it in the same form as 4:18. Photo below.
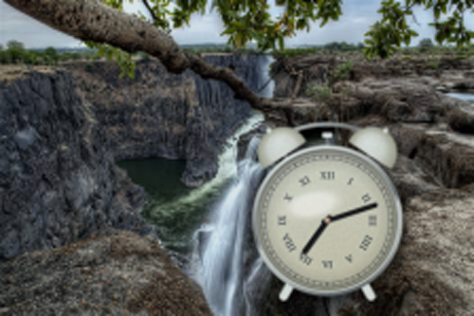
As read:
7:12
